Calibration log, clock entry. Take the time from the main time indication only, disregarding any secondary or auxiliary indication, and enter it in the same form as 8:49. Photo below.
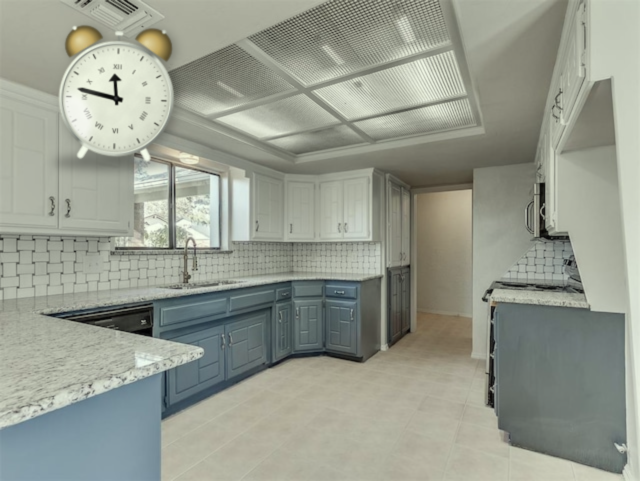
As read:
11:47
